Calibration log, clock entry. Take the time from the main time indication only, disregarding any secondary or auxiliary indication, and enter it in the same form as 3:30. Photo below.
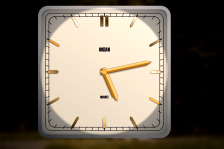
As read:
5:13
